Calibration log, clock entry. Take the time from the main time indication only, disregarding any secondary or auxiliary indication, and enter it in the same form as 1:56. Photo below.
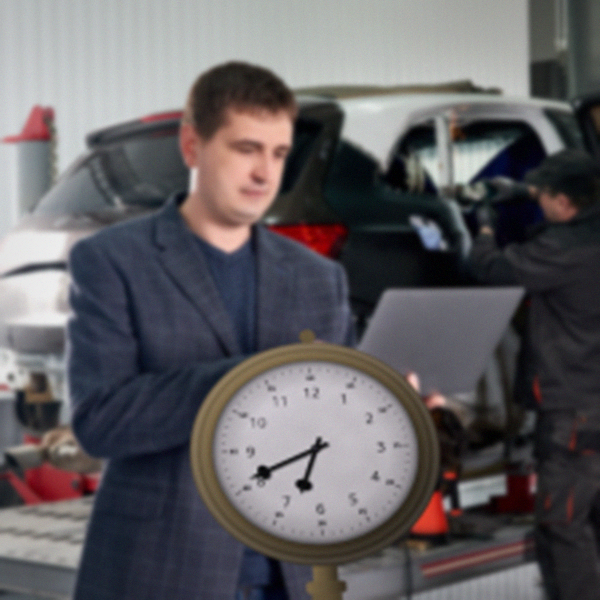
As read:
6:41
